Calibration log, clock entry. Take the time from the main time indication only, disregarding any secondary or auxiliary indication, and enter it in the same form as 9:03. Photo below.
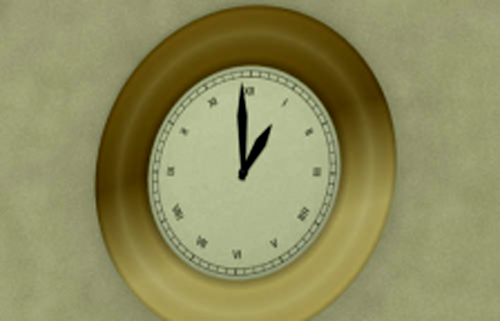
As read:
12:59
